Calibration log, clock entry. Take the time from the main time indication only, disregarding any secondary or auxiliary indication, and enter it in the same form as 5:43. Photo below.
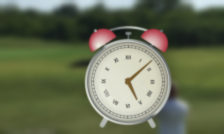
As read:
5:08
